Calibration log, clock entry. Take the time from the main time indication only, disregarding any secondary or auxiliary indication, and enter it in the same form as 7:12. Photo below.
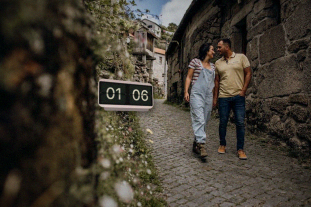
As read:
1:06
